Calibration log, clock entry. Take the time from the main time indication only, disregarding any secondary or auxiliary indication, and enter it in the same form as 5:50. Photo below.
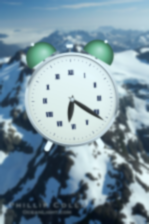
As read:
6:21
